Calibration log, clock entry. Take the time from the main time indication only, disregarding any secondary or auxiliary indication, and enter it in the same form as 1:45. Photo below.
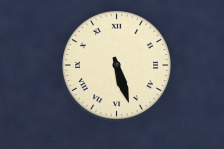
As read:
5:27
